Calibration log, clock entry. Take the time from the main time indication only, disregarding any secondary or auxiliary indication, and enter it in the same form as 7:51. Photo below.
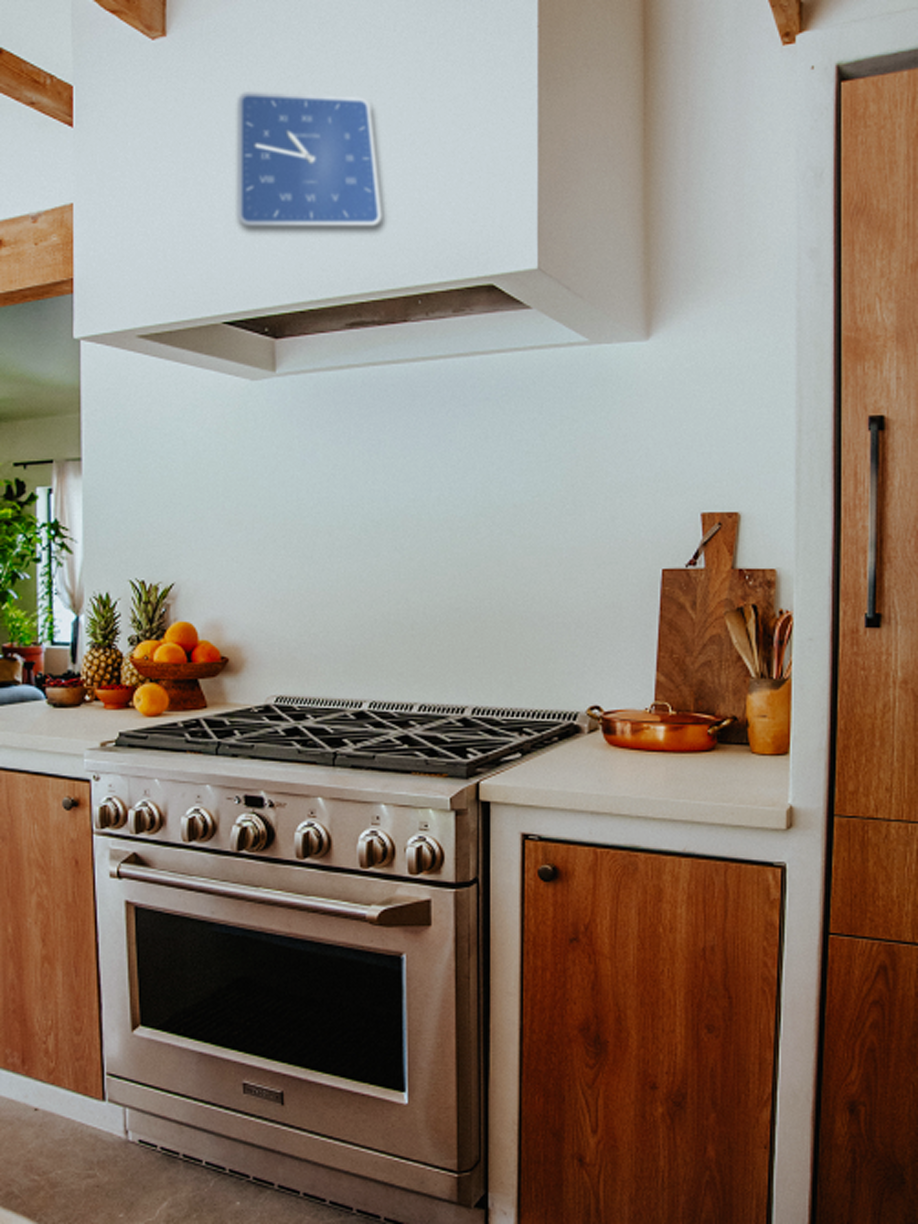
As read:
10:47
